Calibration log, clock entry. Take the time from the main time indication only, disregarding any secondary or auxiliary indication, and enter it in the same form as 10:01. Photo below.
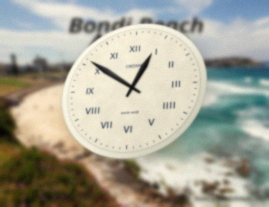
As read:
12:51
